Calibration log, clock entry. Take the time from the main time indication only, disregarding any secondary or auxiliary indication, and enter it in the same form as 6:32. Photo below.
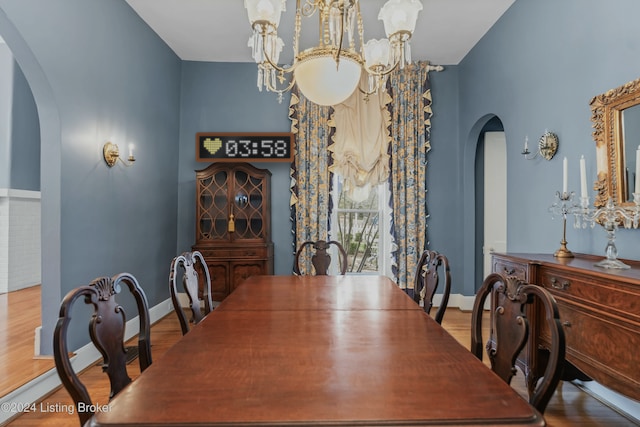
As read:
3:58
